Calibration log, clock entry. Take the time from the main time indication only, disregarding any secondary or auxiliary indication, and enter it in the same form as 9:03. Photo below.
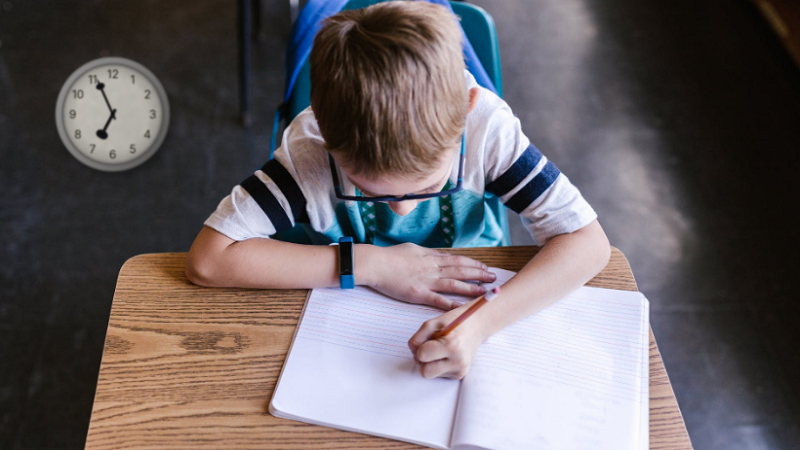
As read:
6:56
